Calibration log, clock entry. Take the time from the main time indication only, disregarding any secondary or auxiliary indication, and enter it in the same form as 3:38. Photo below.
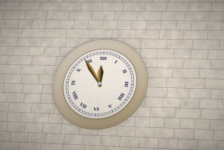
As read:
11:54
